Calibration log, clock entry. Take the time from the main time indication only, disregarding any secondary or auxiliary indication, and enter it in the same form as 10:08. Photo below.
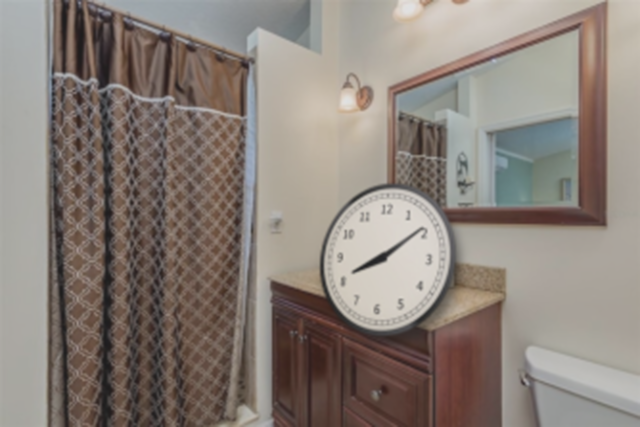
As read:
8:09
